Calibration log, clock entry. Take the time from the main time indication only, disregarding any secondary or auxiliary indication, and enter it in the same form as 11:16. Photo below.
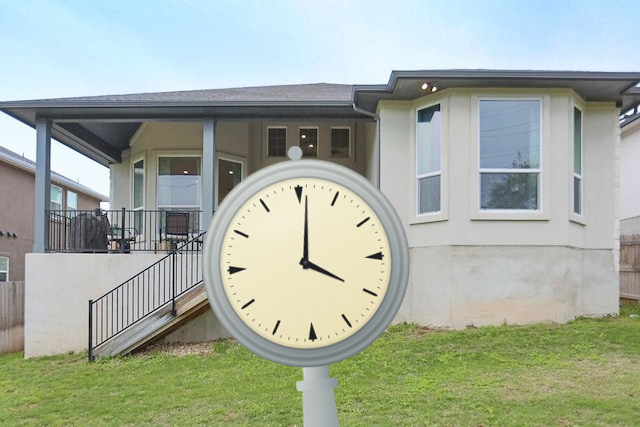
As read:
4:01
